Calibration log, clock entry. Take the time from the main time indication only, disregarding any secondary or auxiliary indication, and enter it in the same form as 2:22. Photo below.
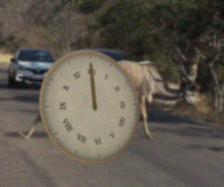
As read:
12:00
